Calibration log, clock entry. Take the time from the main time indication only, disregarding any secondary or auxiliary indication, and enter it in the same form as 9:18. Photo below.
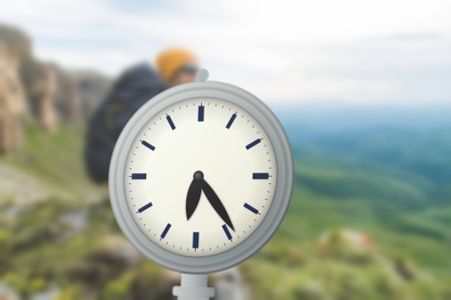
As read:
6:24
